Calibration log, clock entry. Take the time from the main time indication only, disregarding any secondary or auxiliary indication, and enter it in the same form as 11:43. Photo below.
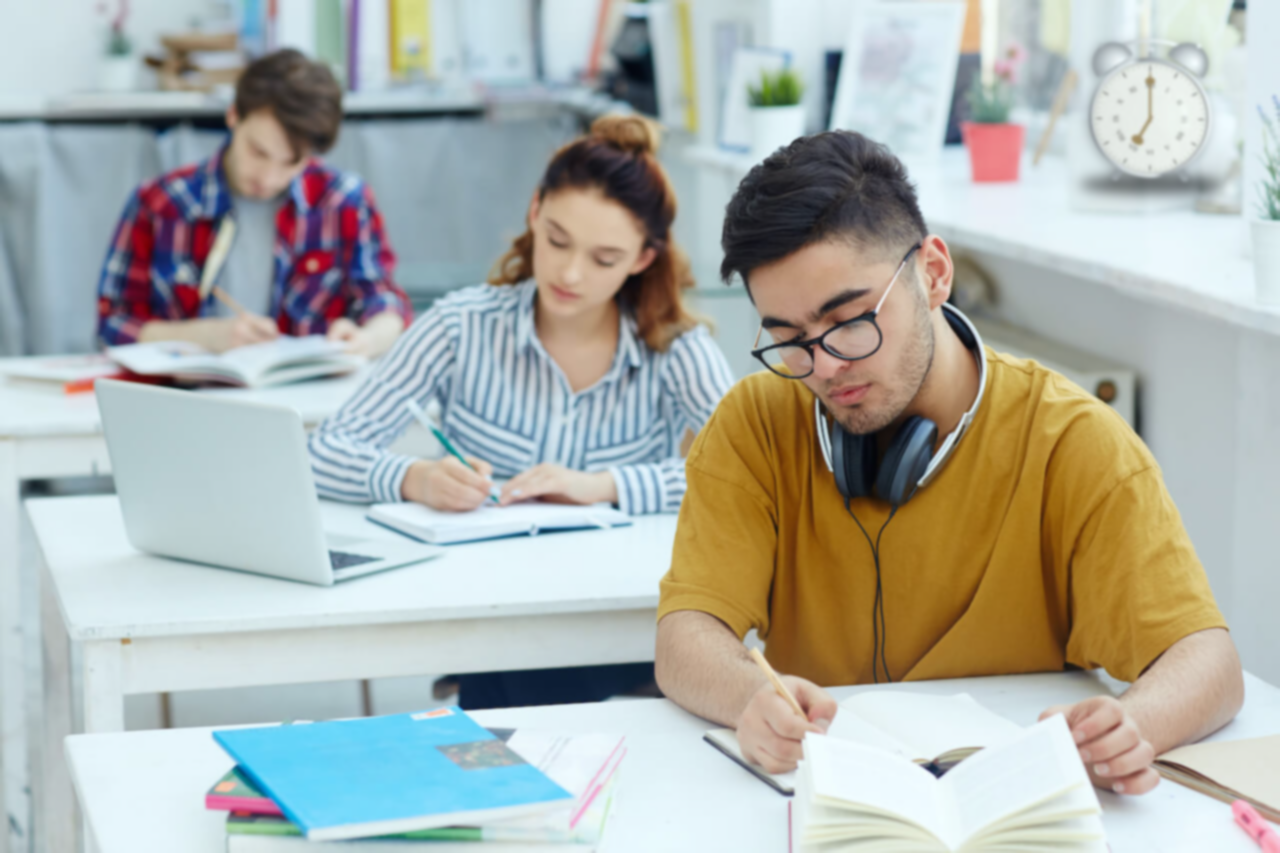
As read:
7:00
